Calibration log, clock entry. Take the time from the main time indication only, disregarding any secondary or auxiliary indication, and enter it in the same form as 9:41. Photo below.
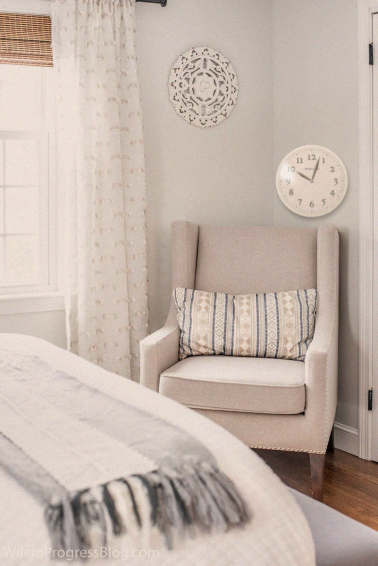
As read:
10:03
